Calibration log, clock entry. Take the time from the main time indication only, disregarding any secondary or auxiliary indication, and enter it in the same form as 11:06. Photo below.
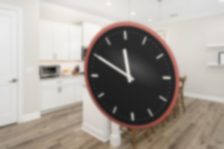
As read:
11:50
